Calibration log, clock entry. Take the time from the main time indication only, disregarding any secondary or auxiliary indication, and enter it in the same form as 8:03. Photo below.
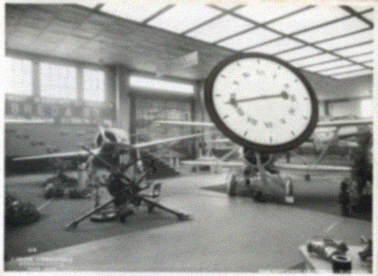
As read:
2:43
